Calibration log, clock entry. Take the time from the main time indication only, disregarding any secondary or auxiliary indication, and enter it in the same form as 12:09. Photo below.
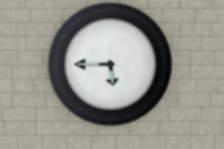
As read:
5:45
